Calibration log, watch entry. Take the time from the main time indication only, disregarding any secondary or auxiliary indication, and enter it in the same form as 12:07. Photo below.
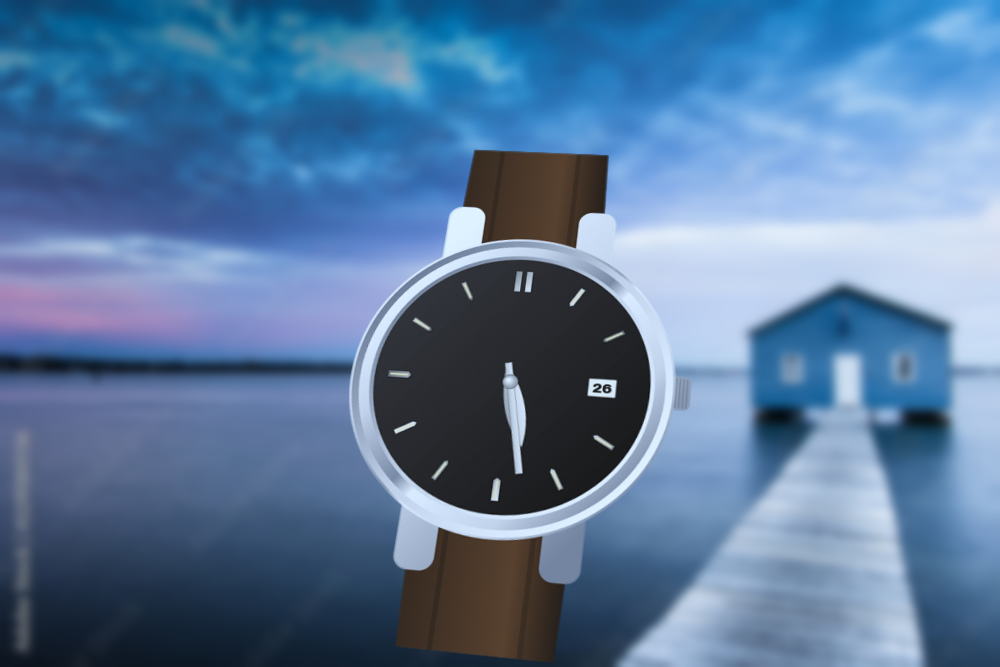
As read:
5:28
